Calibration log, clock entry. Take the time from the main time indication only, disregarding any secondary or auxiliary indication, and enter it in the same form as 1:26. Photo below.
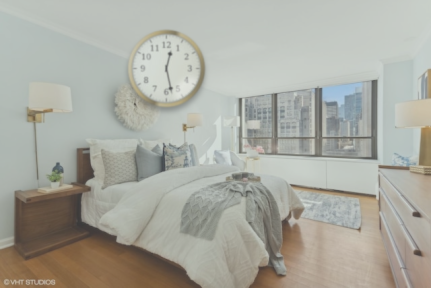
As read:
12:28
